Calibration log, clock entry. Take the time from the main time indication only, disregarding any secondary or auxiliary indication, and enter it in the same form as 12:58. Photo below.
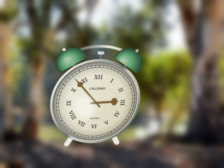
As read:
2:53
